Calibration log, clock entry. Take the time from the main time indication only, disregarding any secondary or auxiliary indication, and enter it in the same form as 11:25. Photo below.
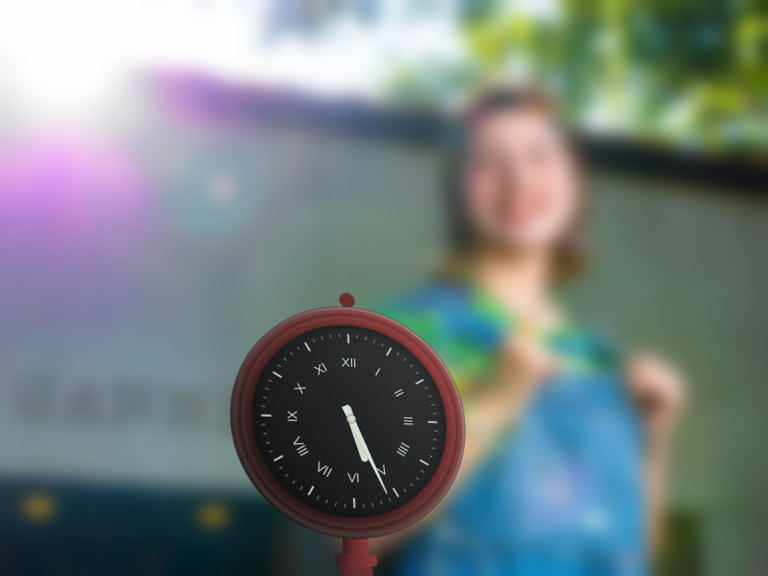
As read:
5:26
